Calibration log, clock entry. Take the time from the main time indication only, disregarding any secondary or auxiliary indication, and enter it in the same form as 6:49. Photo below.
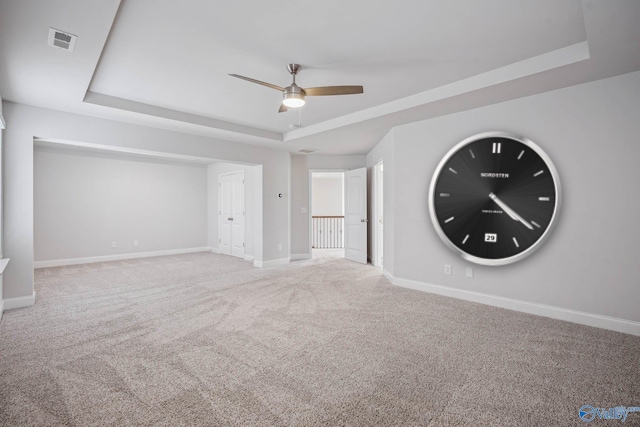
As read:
4:21
